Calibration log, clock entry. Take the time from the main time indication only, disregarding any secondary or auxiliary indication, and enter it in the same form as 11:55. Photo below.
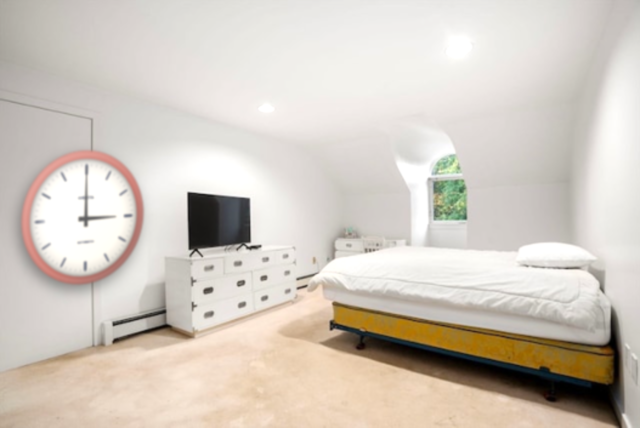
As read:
3:00
